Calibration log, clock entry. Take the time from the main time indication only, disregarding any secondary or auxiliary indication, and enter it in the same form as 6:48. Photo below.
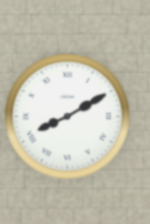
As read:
8:10
